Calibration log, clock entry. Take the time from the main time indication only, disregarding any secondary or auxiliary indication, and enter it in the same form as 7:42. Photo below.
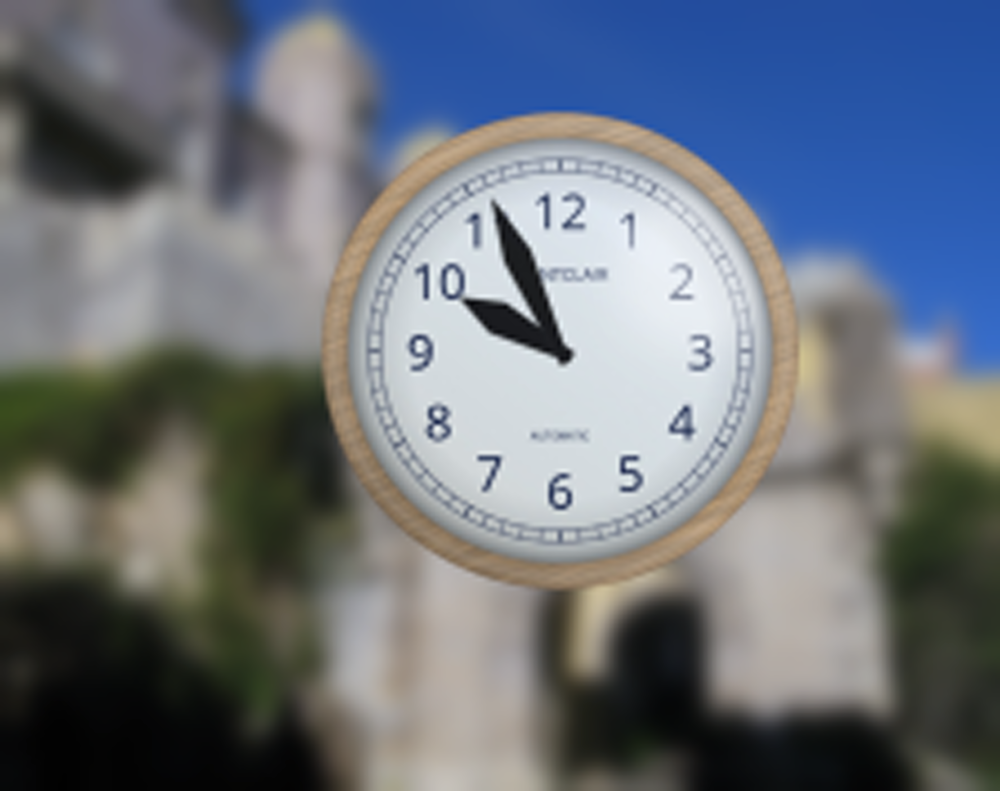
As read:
9:56
